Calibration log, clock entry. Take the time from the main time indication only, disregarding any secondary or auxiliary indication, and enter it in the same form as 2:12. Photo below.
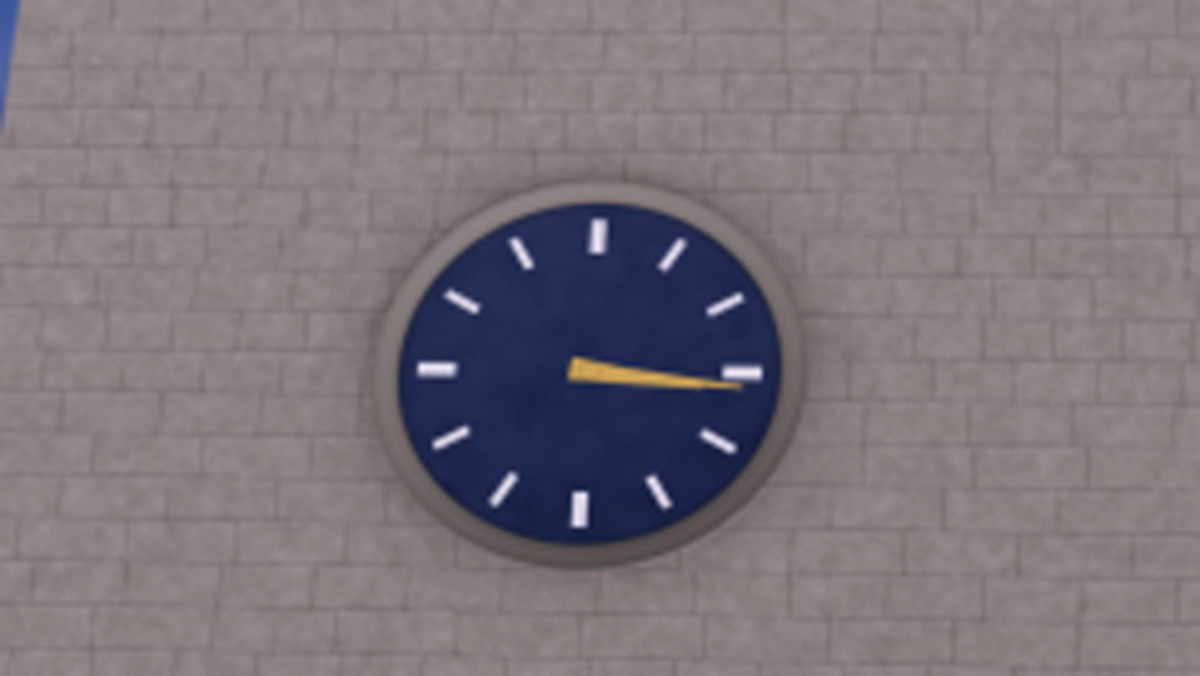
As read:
3:16
